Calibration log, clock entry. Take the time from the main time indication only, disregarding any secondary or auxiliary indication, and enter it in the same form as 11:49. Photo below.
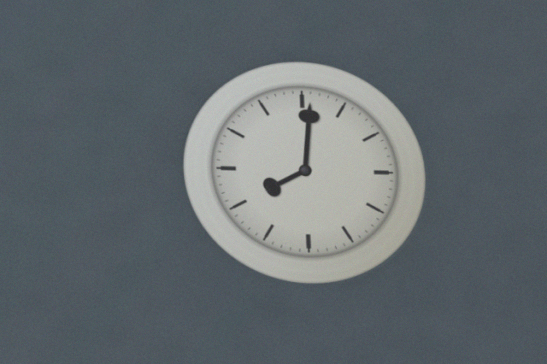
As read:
8:01
